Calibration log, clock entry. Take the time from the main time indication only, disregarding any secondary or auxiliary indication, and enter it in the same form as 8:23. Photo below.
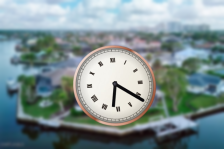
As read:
6:21
